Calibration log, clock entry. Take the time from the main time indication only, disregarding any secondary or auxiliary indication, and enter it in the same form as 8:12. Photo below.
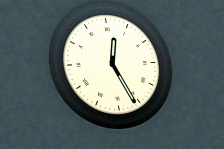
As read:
12:26
